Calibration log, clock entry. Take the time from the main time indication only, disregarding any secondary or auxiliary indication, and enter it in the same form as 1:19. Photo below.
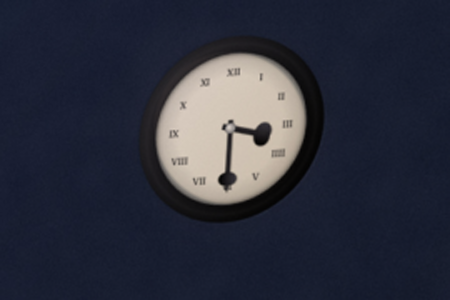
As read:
3:30
